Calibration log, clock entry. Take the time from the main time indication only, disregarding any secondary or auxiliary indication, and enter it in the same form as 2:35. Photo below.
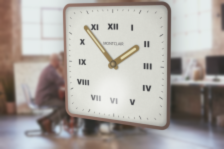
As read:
1:53
